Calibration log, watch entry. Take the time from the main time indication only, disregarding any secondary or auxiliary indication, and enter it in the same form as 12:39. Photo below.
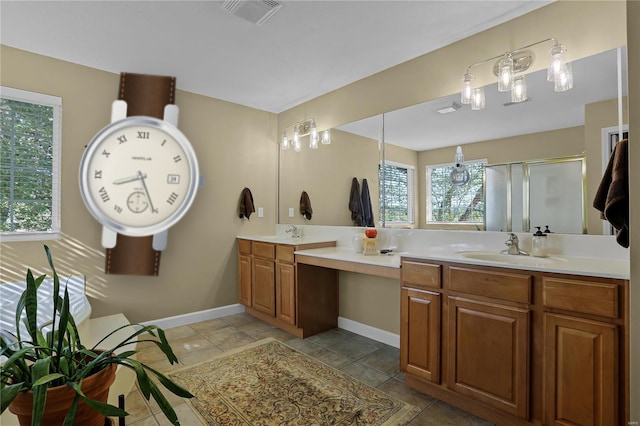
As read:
8:26
